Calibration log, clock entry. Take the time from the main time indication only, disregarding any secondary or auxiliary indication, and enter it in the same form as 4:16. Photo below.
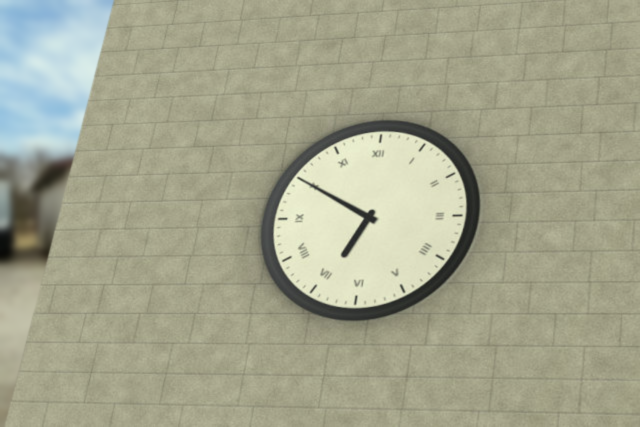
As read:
6:50
